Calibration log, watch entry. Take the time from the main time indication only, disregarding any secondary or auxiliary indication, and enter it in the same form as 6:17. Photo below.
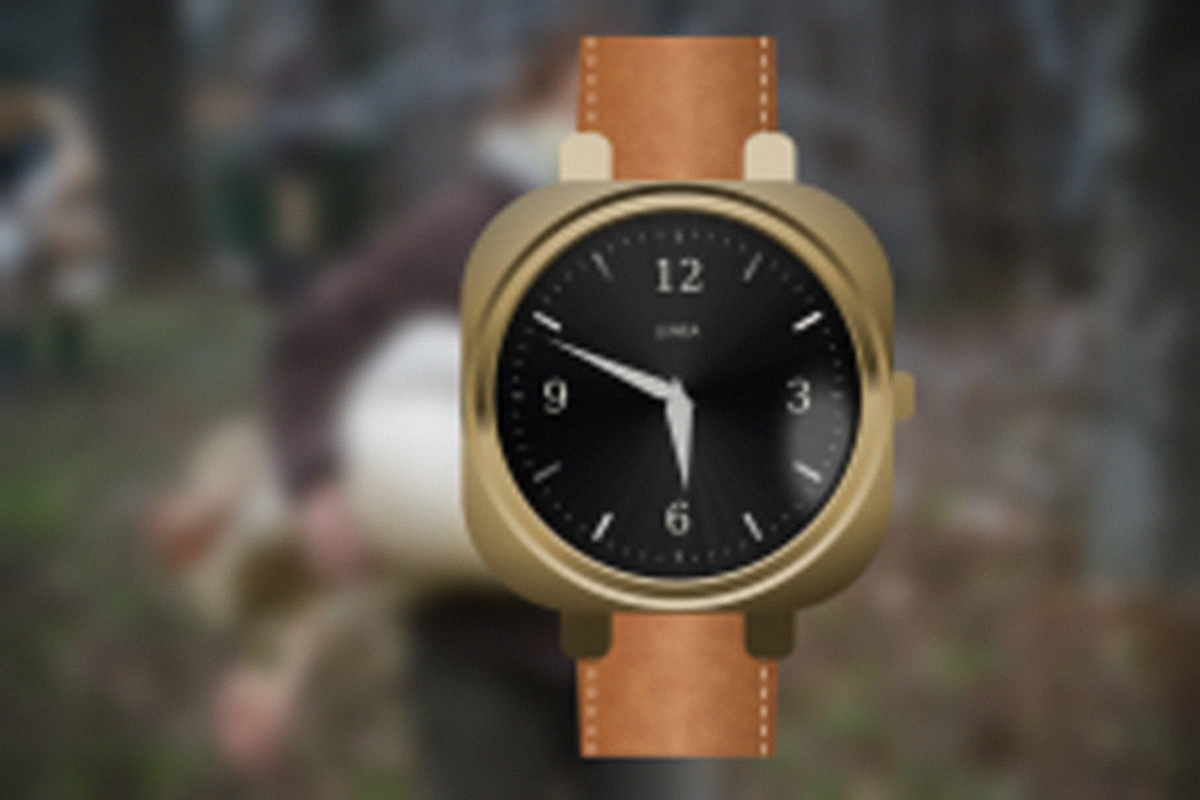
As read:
5:49
